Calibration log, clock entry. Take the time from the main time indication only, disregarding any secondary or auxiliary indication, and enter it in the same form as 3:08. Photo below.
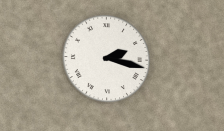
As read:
2:17
